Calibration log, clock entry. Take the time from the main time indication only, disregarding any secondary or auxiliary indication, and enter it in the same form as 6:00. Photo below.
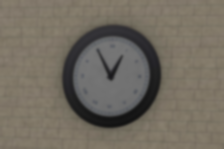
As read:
12:55
